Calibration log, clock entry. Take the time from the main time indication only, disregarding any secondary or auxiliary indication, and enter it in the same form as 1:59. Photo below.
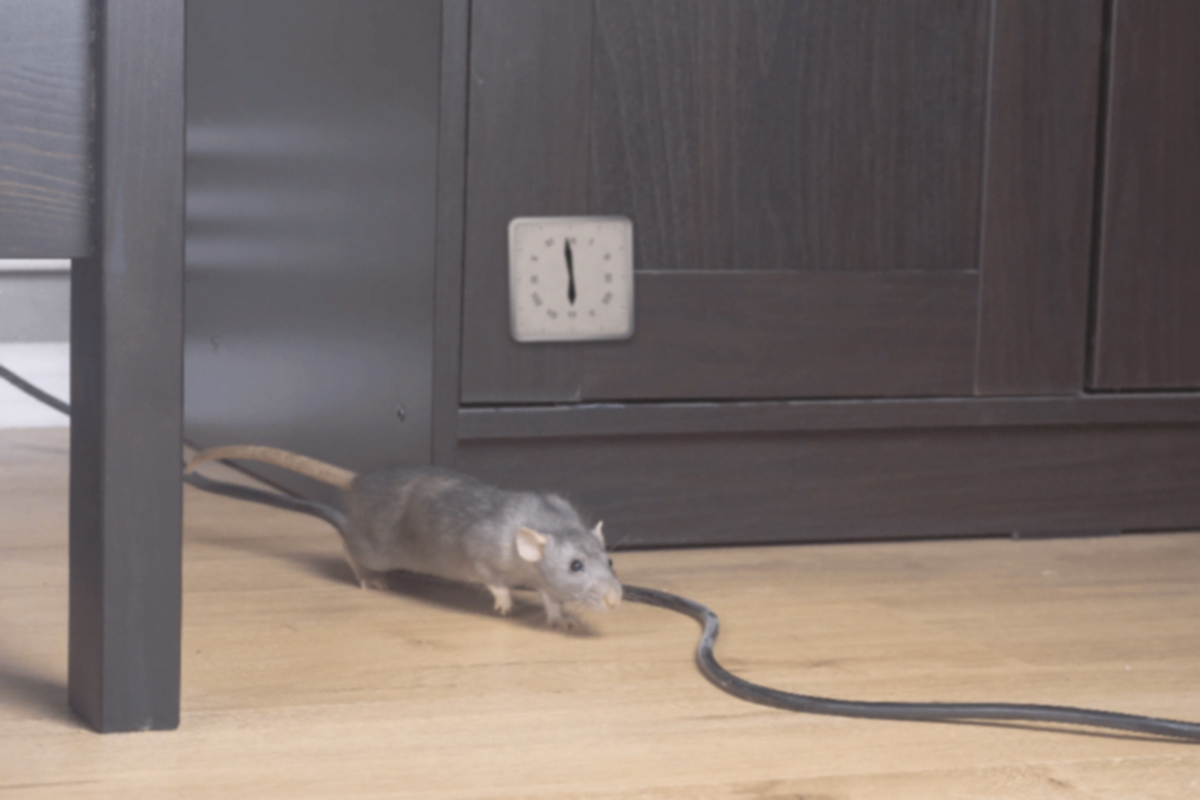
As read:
5:59
